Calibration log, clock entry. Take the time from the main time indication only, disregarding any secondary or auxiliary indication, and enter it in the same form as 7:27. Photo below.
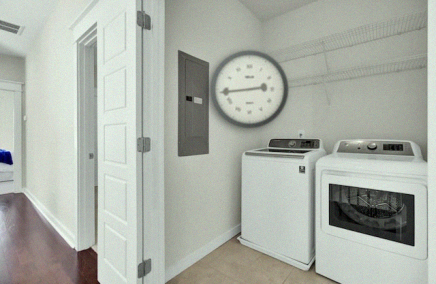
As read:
2:44
